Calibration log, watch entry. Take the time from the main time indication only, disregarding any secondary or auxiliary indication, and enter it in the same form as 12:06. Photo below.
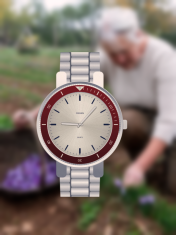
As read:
9:07
